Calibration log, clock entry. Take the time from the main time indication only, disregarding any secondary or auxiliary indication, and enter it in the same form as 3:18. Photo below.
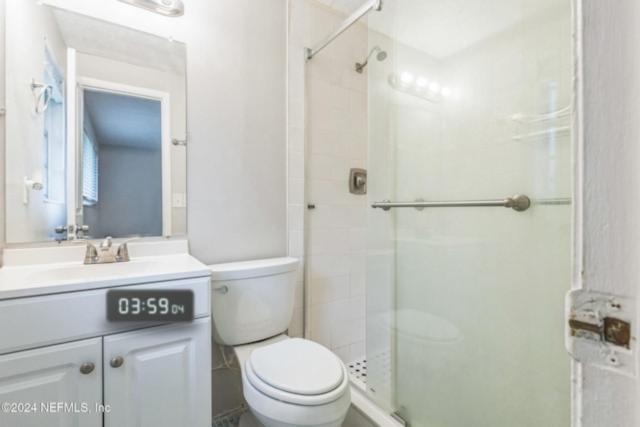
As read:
3:59
